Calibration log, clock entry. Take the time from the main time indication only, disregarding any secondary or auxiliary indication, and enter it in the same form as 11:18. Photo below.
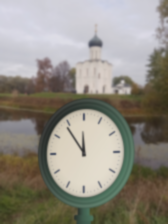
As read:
11:54
